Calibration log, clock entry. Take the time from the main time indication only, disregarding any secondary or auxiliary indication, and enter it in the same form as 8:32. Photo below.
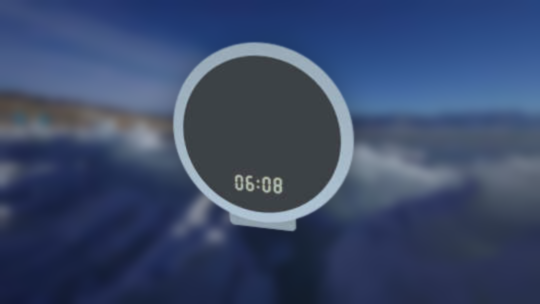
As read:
6:08
